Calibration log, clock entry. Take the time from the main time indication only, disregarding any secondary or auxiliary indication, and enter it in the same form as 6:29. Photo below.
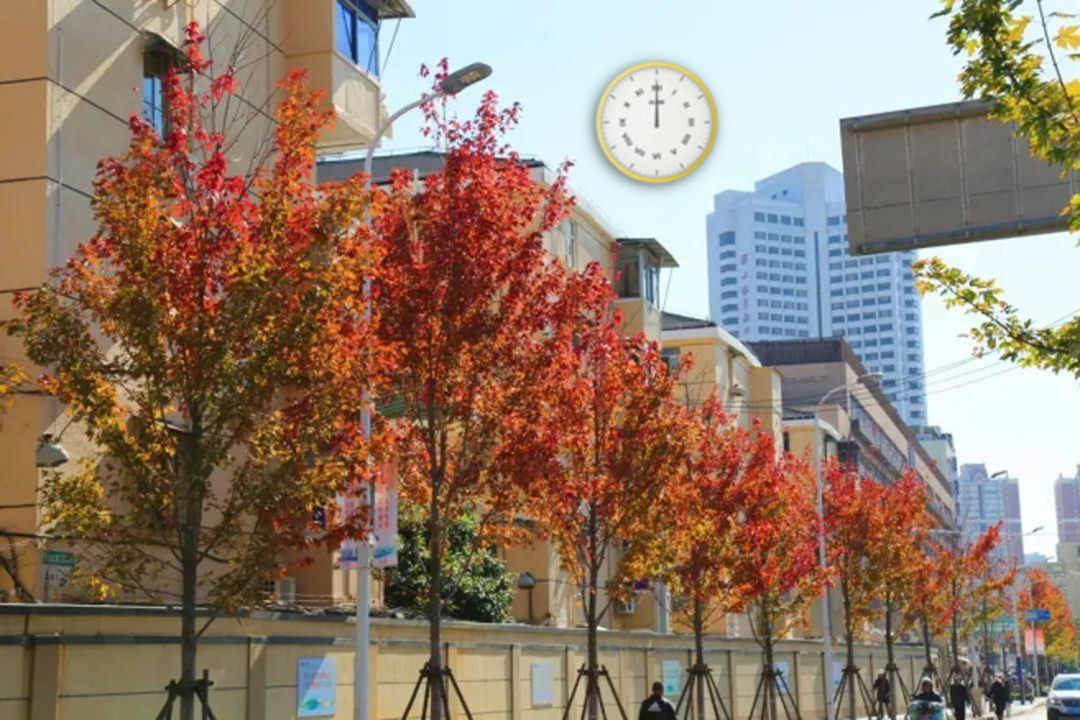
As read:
12:00
